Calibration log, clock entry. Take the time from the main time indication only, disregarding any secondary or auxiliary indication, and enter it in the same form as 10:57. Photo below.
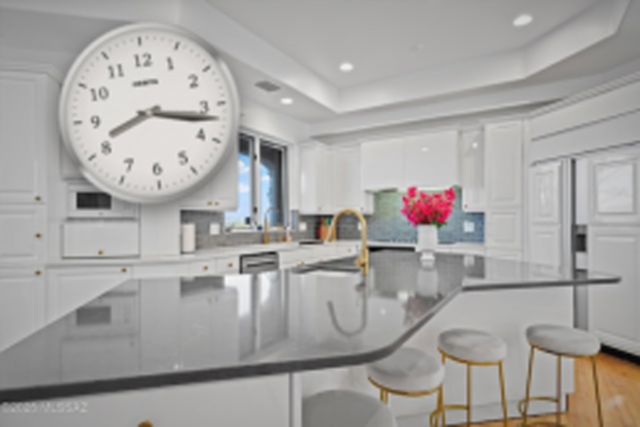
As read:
8:17
